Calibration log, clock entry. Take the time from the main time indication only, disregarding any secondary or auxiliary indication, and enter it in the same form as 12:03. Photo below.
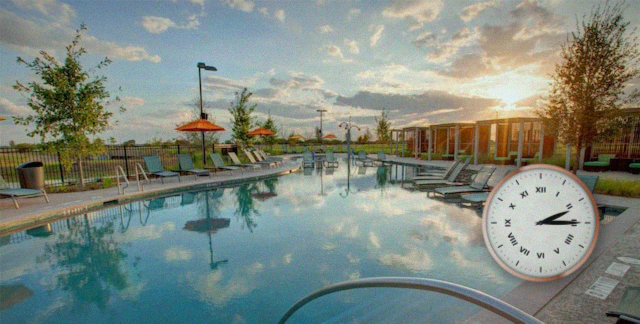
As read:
2:15
